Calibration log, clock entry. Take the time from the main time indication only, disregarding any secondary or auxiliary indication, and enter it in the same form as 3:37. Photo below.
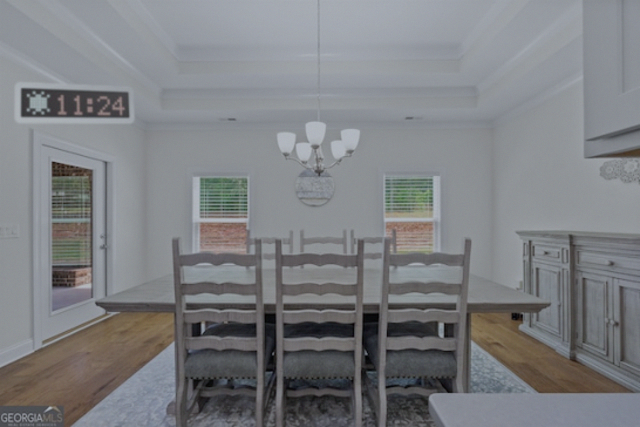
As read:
11:24
